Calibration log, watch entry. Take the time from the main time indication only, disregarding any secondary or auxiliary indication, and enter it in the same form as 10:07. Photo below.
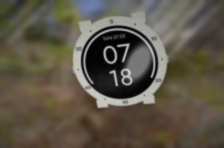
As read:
7:18
